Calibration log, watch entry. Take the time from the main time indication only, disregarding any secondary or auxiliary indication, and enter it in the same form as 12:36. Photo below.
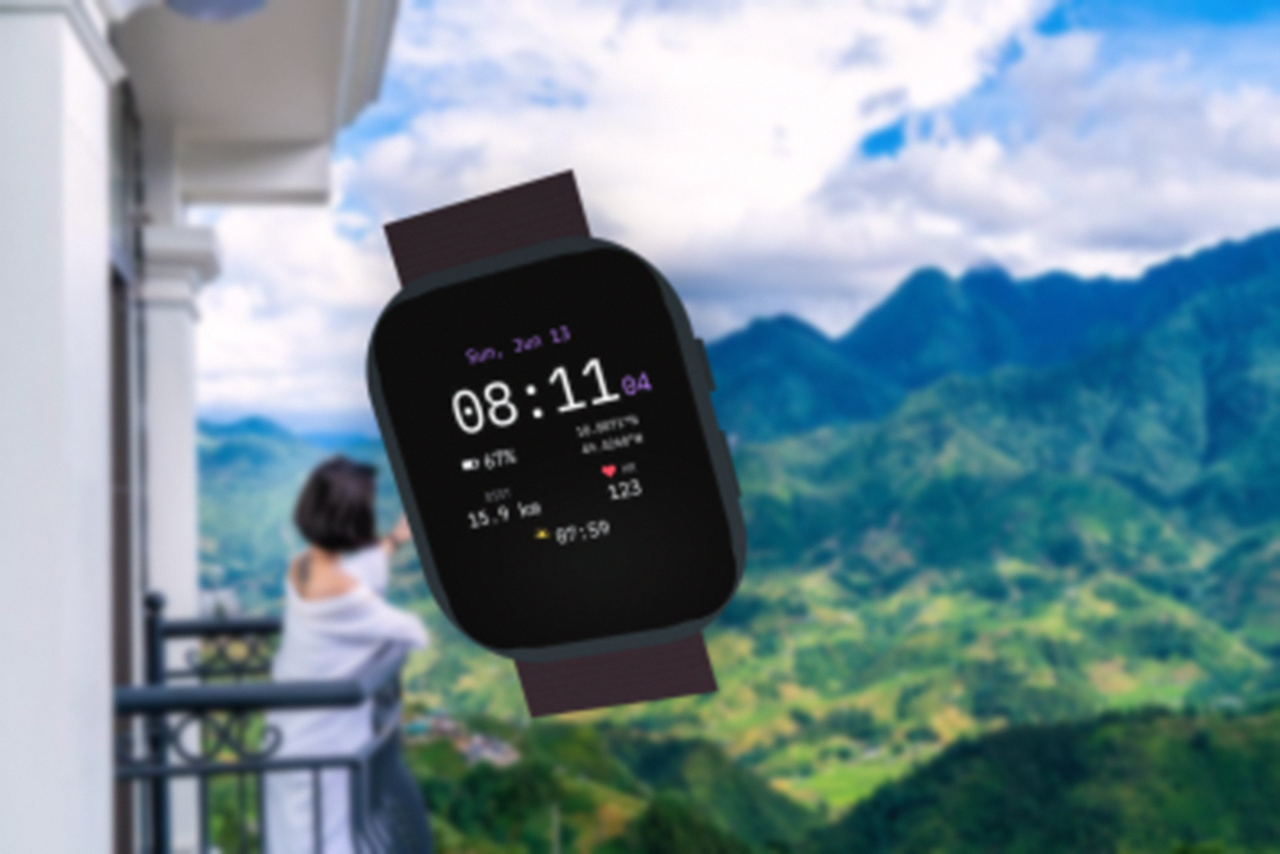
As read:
8:11
